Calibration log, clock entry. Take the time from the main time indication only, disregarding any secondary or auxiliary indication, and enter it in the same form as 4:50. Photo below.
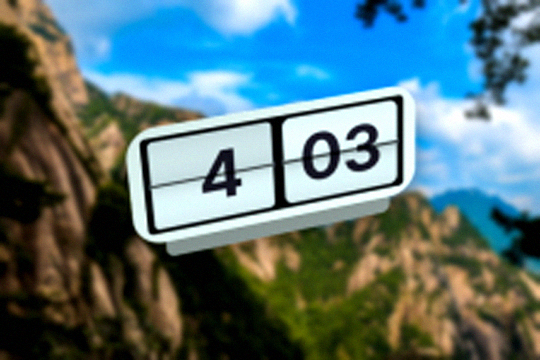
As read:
4:03
